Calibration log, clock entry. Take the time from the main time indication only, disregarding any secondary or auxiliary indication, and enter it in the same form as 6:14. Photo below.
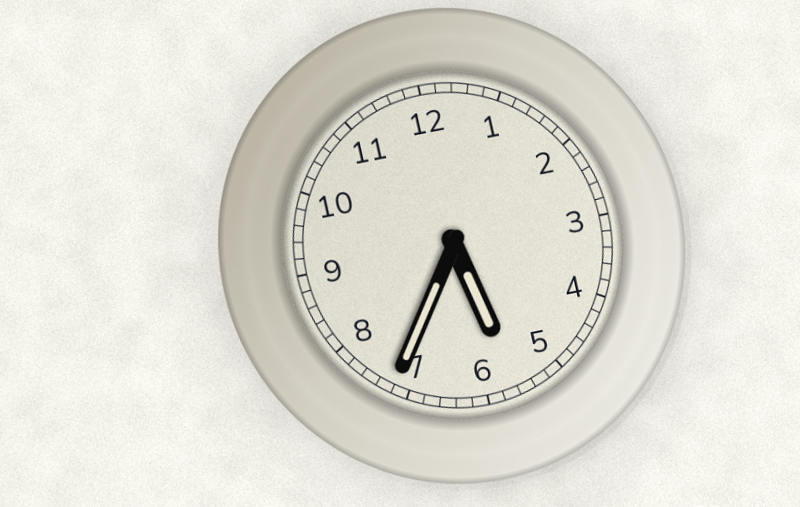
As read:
5:36
